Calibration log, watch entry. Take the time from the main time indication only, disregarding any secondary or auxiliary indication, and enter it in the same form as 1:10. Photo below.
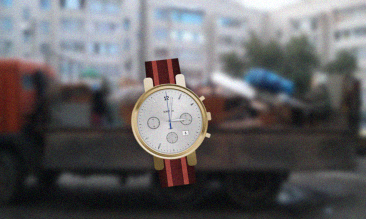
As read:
3:02
